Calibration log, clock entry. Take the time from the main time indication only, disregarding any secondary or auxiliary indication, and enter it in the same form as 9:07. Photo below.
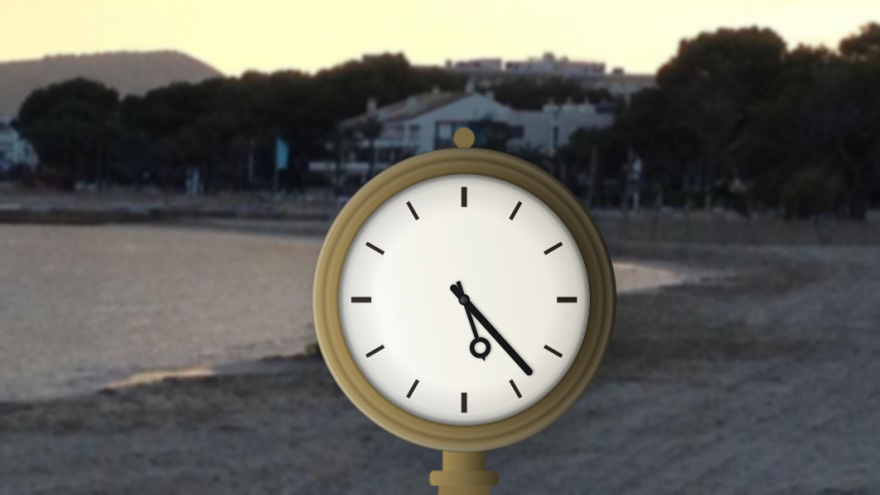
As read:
5:23
